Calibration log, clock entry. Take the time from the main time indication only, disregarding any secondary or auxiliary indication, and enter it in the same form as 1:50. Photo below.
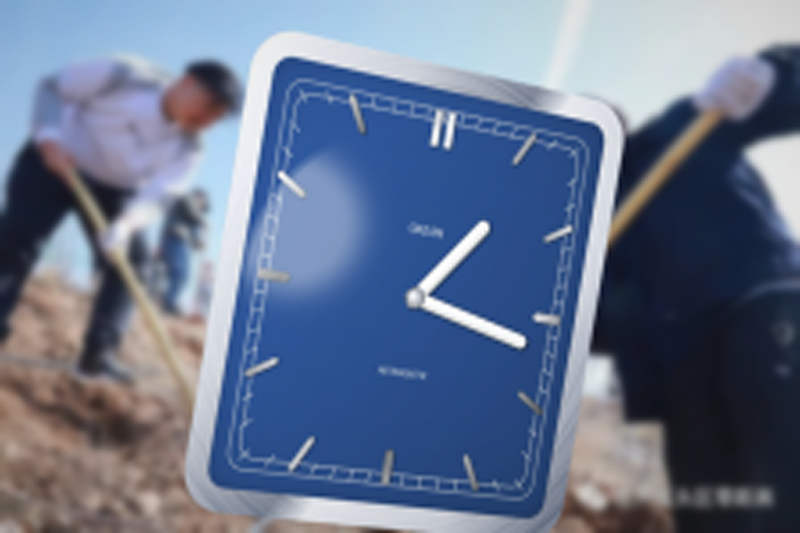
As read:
1:17
